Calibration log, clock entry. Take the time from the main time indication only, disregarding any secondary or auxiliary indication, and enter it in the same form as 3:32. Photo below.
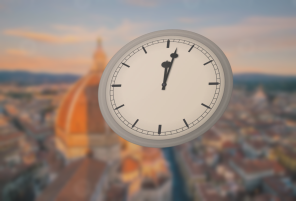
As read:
12:02
